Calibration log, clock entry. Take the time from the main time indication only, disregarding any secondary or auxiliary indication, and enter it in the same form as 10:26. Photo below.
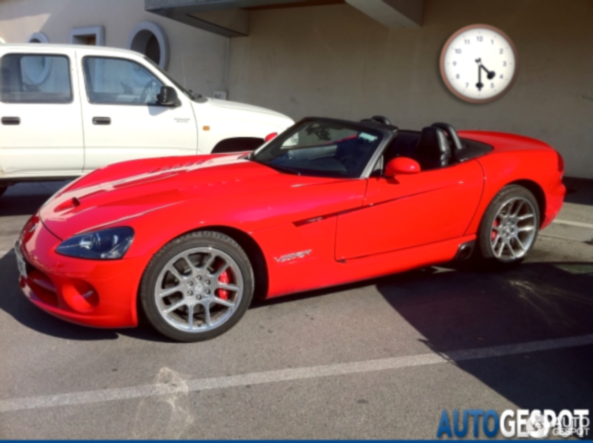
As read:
4:30
